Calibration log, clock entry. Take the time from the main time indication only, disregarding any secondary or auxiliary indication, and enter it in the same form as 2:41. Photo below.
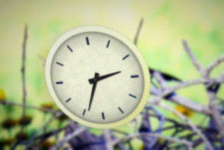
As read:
2:34
